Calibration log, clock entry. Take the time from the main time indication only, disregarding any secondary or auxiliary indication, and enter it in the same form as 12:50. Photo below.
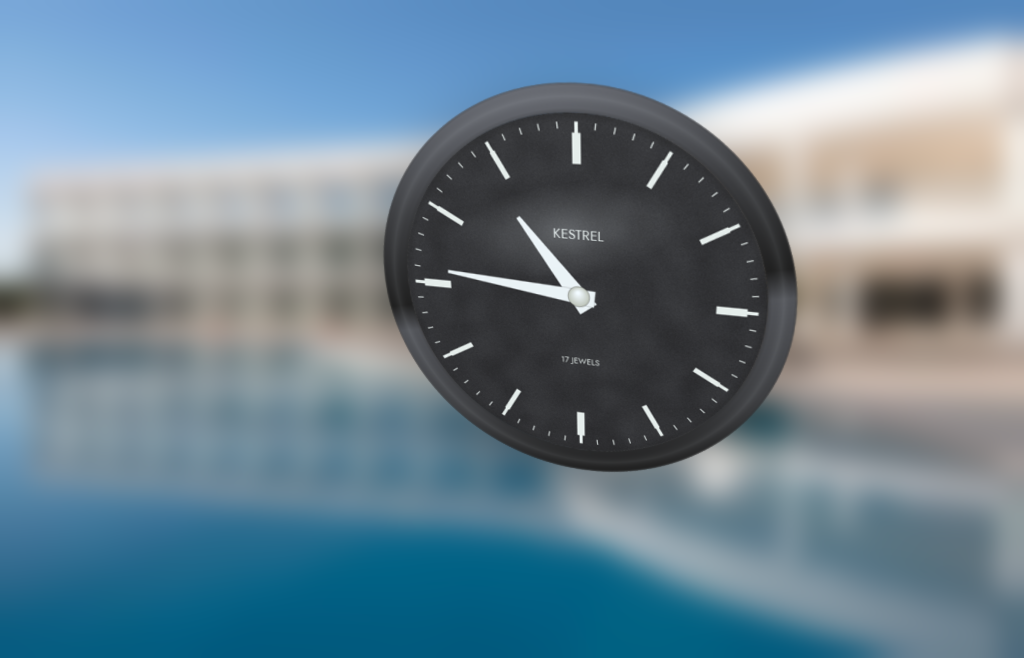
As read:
10:46
